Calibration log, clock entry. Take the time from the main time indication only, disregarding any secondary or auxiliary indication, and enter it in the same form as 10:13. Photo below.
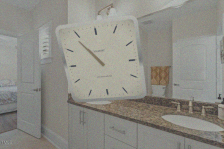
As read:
10:54
